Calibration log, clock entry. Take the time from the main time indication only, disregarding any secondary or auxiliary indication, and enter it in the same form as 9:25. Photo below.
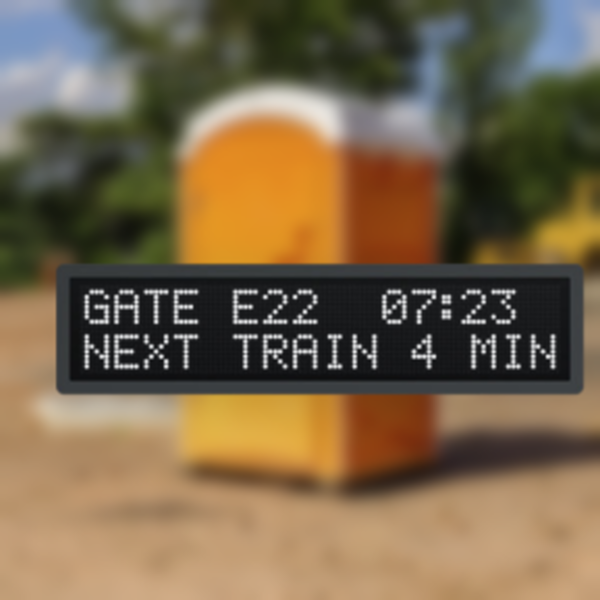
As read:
7:23
